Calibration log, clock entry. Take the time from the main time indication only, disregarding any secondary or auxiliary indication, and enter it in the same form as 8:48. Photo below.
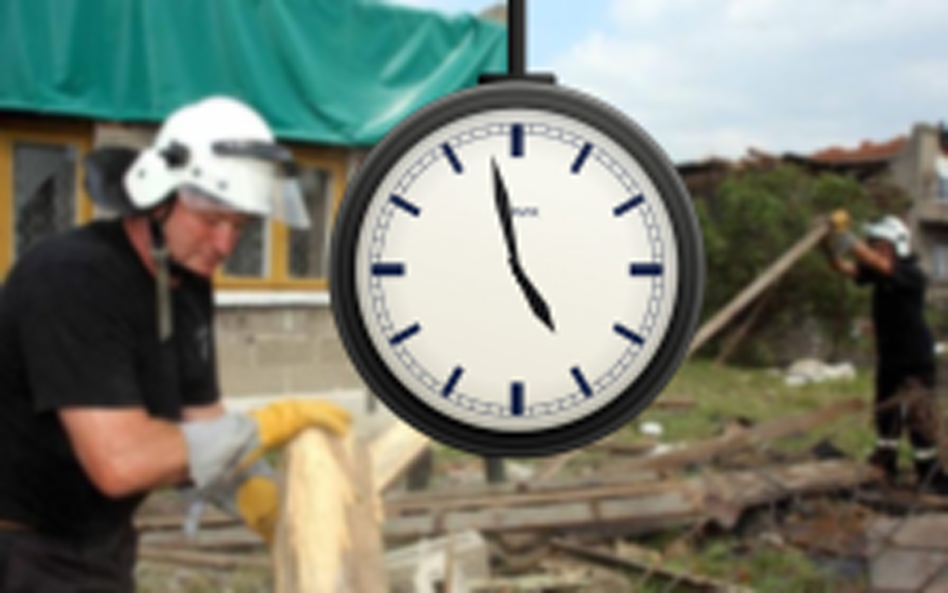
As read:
4:58
